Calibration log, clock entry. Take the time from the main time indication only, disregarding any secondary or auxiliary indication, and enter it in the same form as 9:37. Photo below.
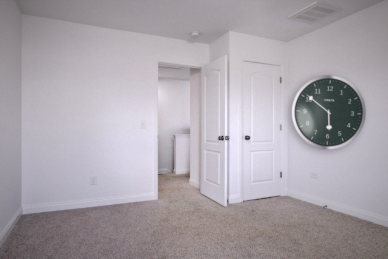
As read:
5:51
